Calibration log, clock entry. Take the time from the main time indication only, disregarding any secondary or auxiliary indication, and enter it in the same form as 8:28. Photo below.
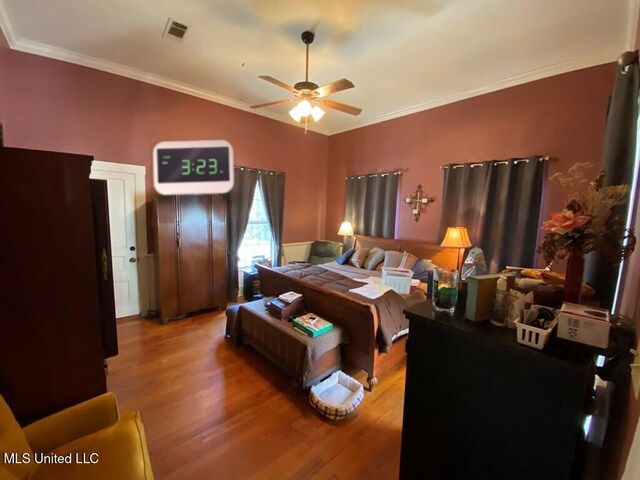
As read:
3:23
